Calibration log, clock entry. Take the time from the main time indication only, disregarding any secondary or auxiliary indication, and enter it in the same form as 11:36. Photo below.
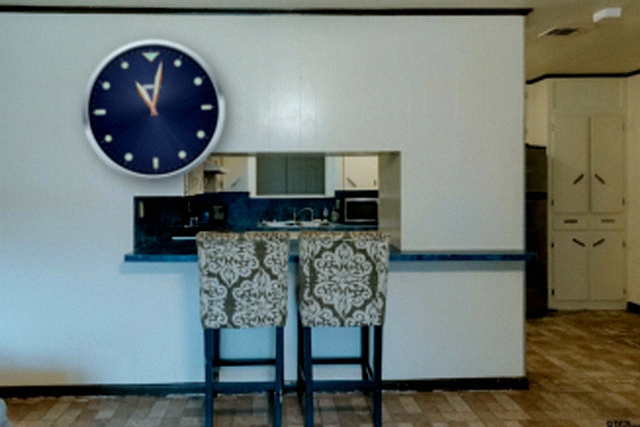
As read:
11:02
